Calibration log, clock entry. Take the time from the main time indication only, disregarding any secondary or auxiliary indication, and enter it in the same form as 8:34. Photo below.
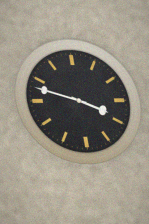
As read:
3:48
